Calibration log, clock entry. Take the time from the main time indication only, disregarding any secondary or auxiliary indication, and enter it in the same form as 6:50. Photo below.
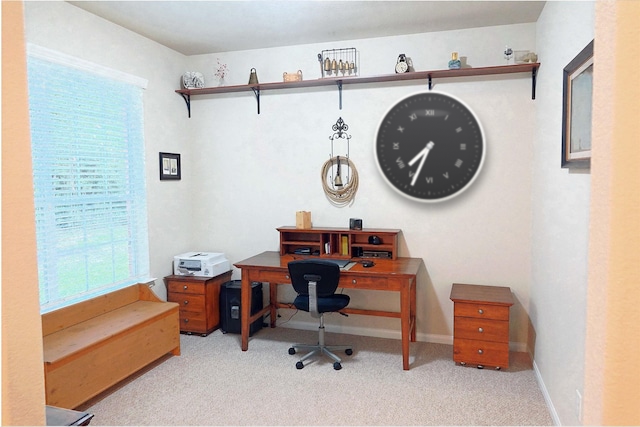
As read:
7:34
